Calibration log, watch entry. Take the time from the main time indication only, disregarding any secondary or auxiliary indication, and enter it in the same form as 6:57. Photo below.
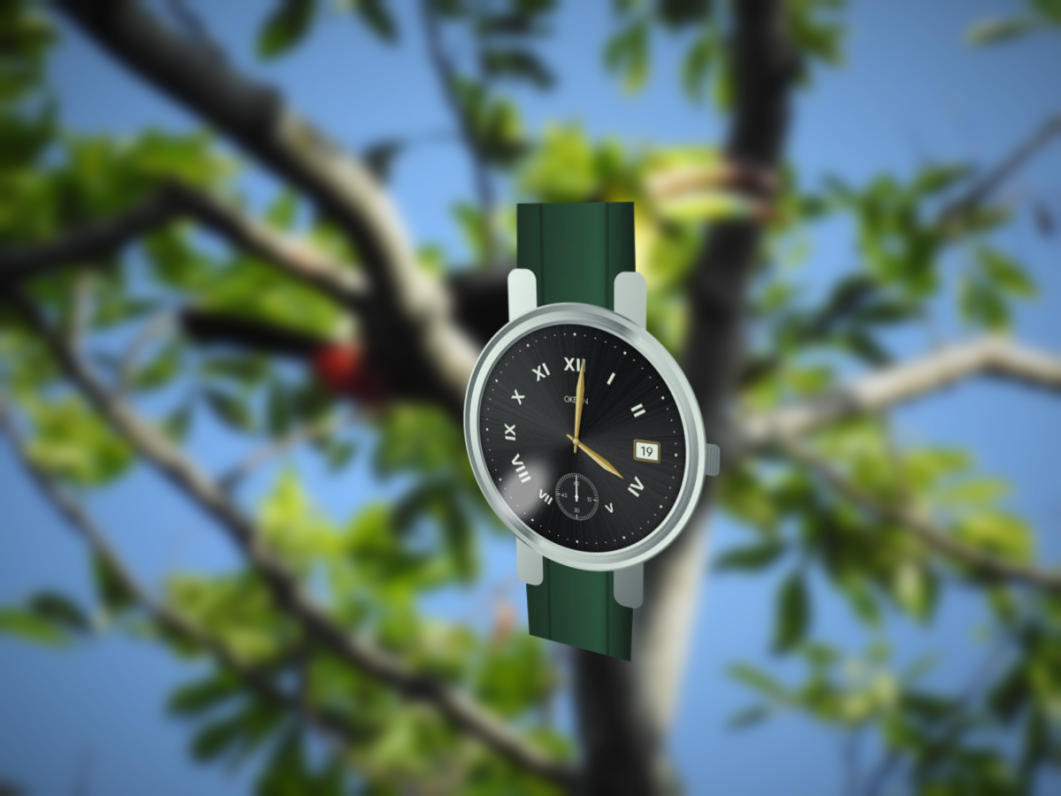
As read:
4:01
